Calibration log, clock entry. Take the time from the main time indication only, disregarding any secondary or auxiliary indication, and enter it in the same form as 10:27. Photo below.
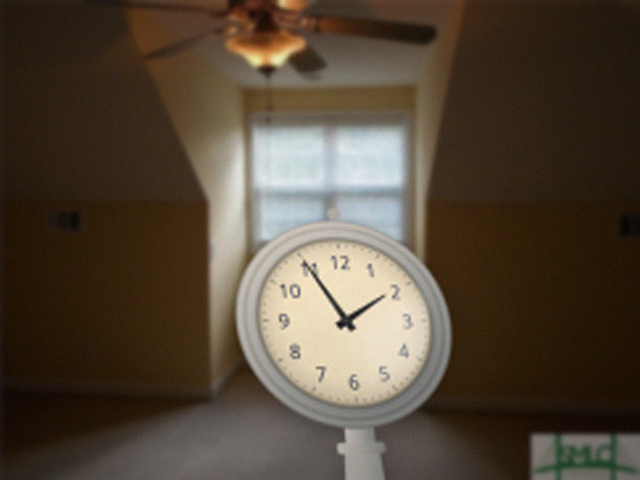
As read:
1:55
